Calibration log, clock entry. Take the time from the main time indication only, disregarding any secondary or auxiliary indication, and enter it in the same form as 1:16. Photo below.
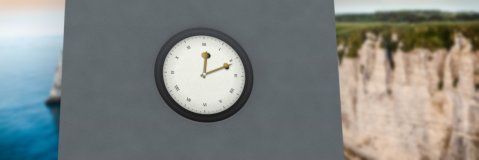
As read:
12:11
